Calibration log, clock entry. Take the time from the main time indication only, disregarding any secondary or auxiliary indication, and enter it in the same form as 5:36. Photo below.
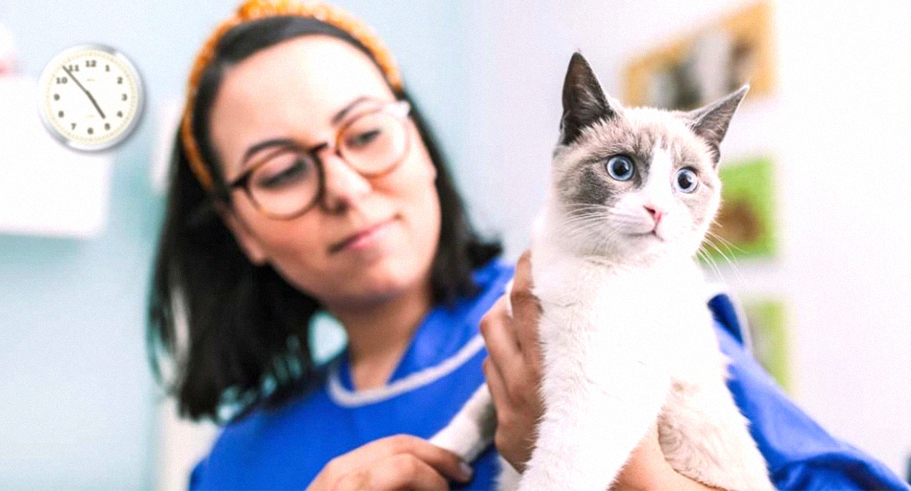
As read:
4:53
